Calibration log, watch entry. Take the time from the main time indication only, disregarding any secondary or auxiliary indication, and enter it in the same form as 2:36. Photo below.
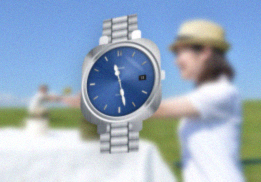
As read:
11:28
